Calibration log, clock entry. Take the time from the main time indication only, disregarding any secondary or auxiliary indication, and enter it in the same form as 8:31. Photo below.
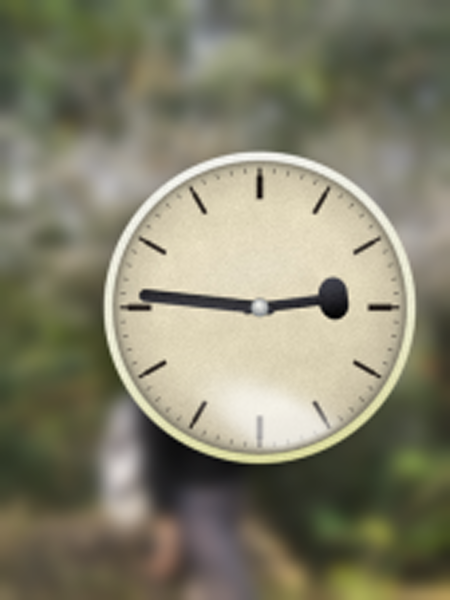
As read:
2:46
